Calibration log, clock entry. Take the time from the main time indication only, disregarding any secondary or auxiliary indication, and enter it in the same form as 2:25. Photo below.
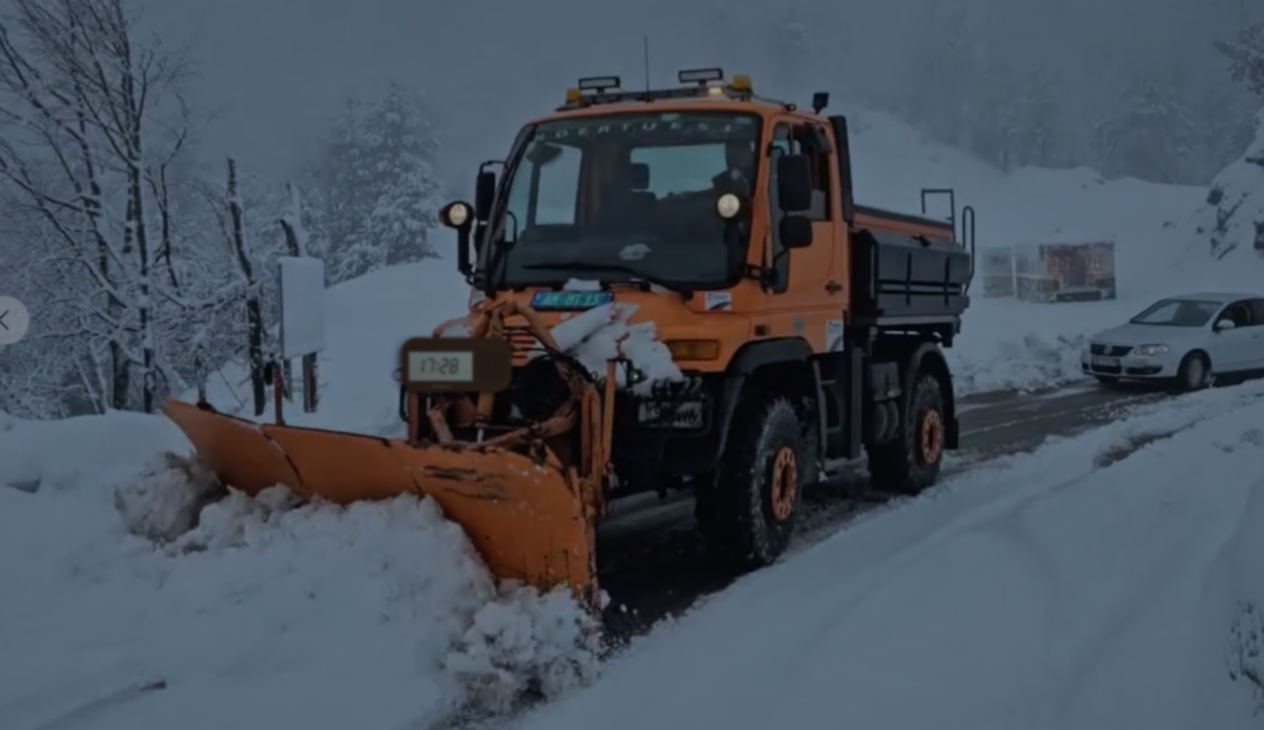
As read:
17:28
